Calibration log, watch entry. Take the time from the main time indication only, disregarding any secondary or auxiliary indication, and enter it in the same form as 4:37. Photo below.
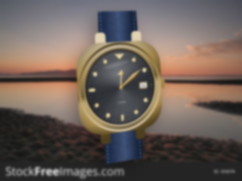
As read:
12:09
